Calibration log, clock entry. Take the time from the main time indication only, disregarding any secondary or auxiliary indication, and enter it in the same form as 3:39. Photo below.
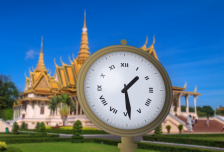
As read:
1:29
